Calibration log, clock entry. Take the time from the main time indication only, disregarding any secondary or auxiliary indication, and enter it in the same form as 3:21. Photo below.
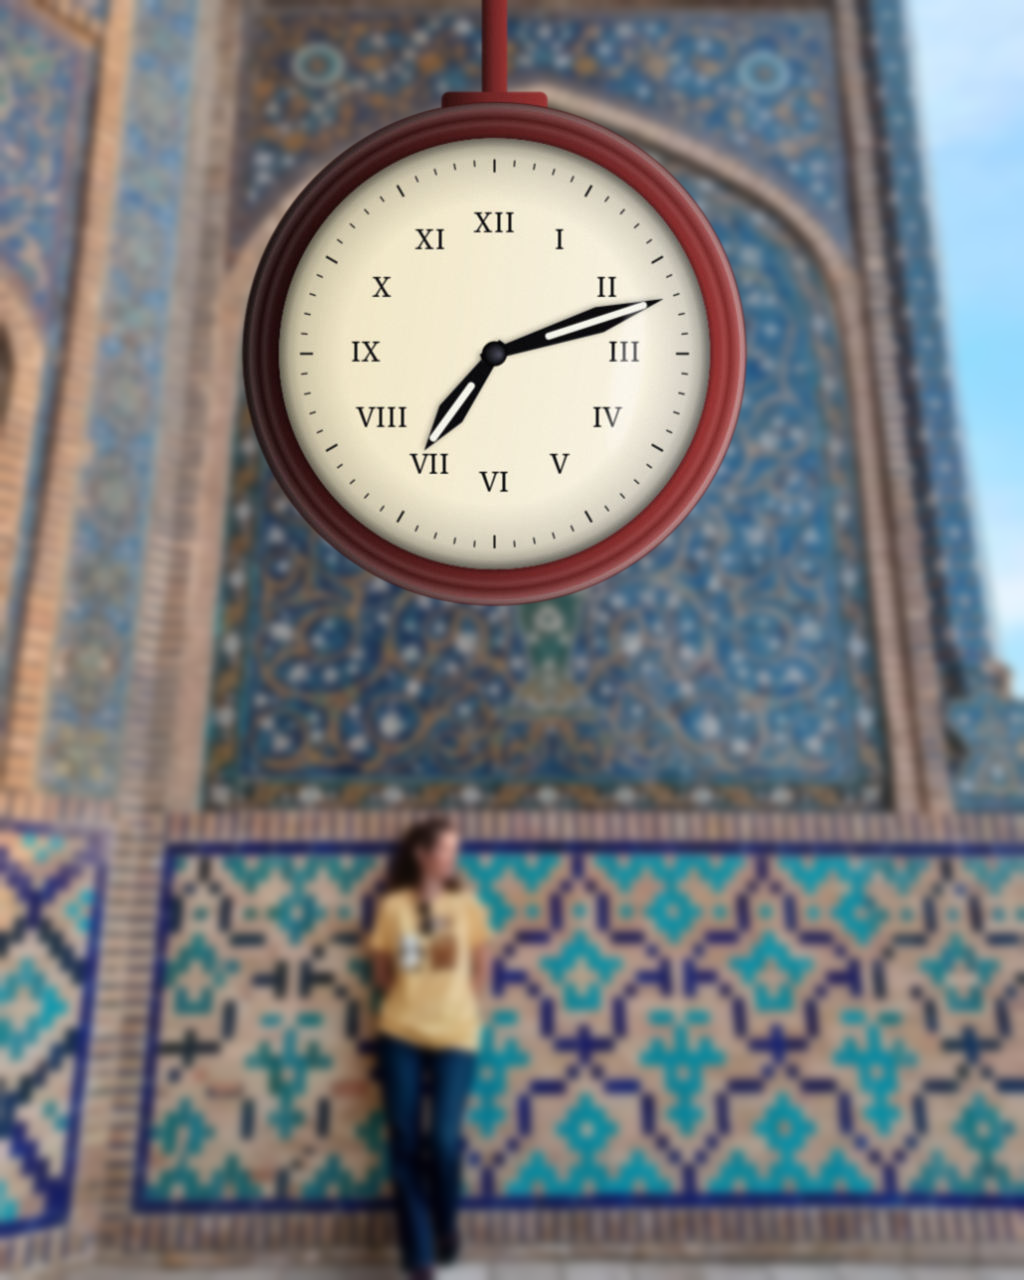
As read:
7:12
